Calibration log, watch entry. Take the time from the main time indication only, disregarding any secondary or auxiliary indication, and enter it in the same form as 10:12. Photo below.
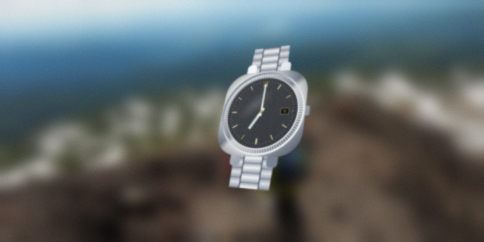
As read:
7:00
